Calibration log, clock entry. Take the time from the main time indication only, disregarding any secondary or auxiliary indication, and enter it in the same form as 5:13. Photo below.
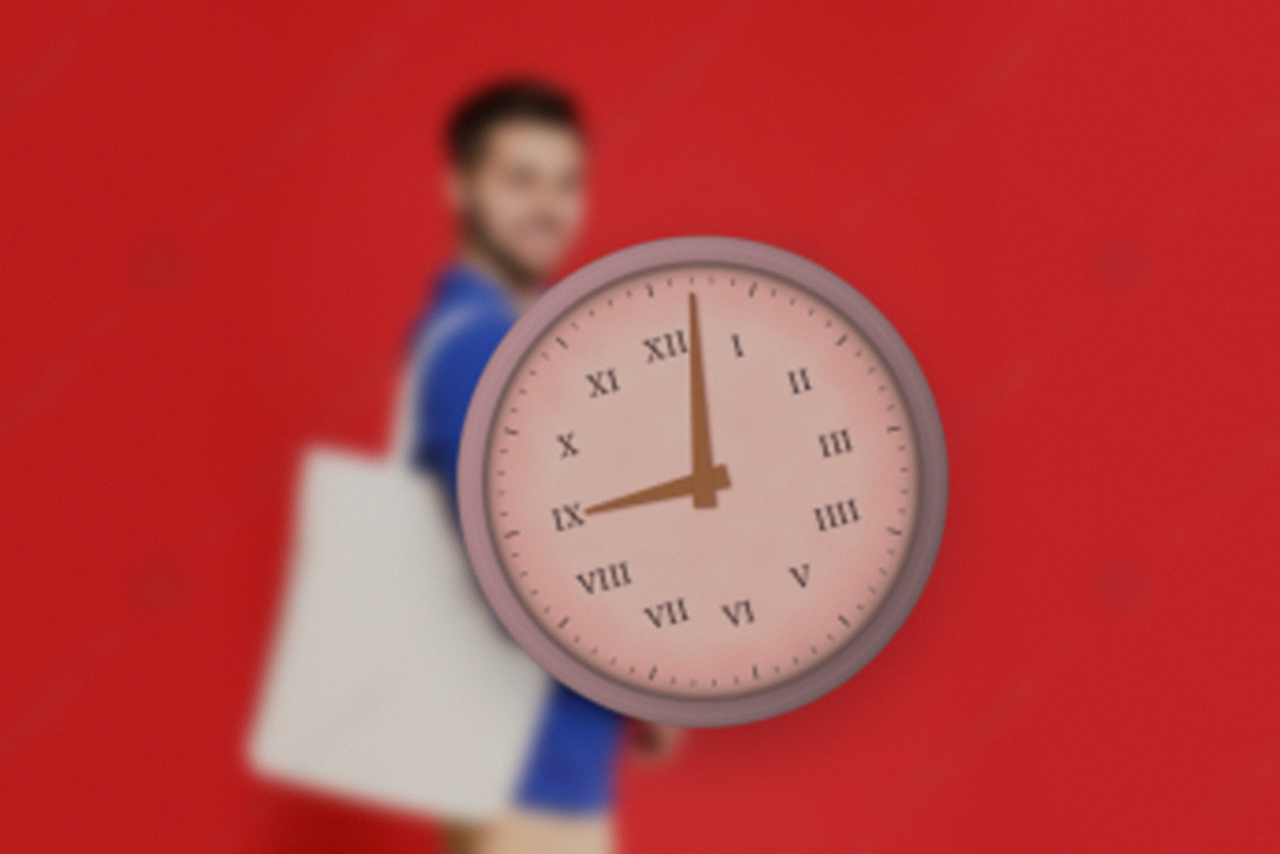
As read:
9:02
